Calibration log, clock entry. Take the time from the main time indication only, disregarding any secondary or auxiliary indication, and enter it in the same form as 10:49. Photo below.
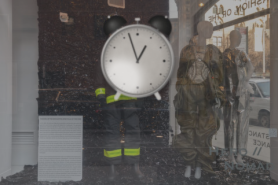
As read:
12:57
